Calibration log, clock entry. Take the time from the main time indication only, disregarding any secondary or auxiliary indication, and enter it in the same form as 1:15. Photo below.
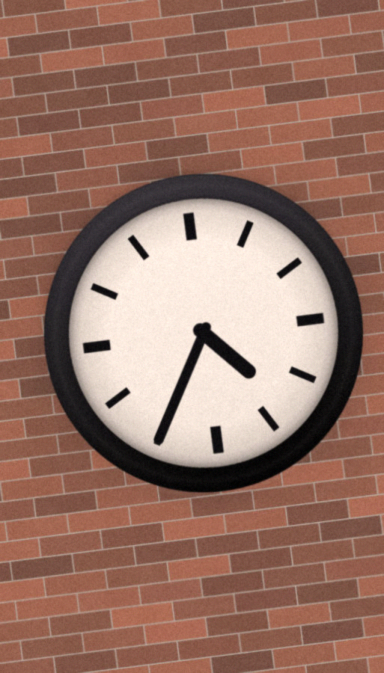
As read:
4:35
